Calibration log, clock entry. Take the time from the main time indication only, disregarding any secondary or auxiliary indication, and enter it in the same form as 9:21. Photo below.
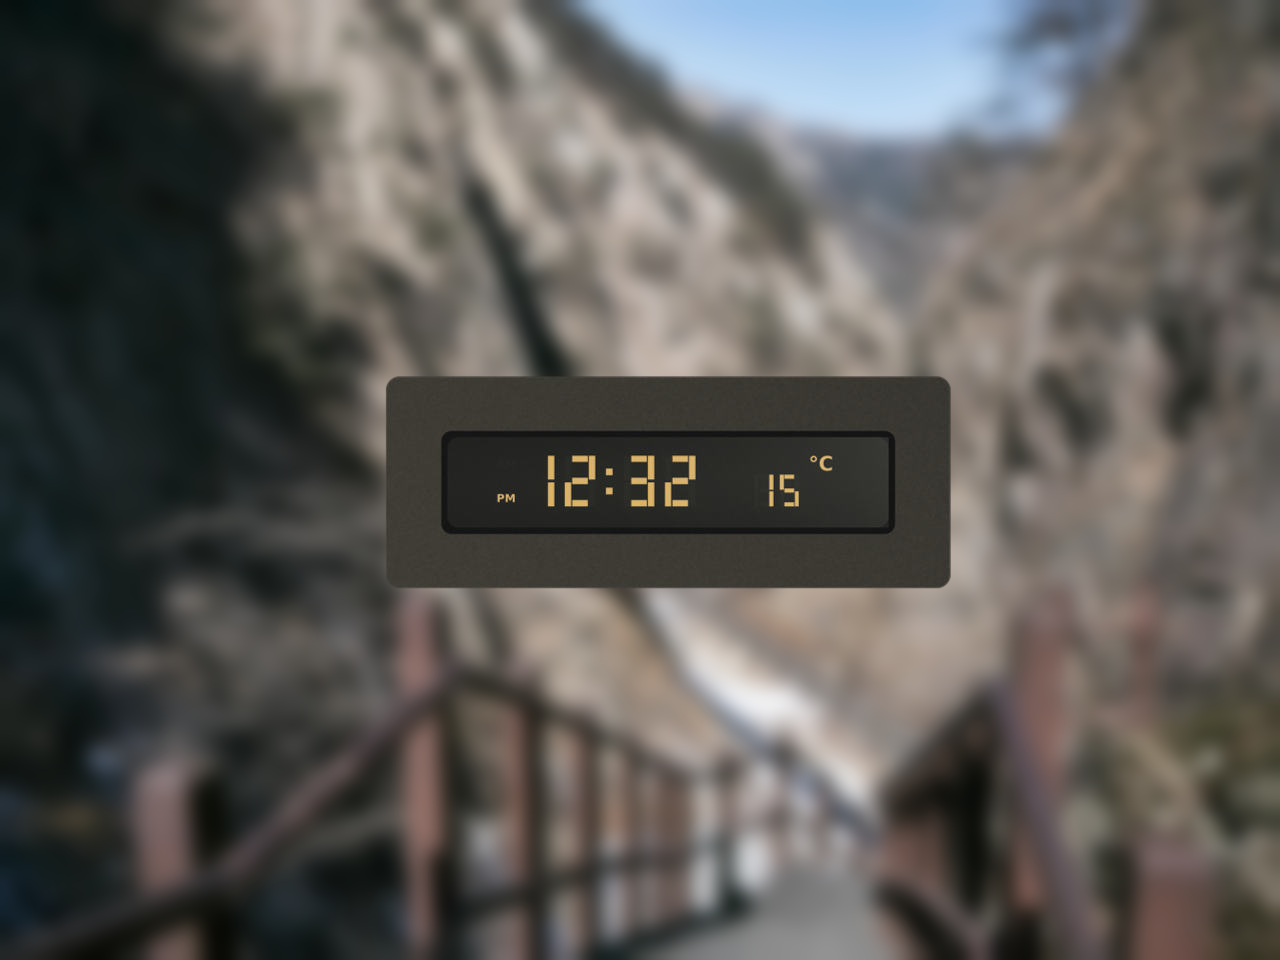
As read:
12:32
